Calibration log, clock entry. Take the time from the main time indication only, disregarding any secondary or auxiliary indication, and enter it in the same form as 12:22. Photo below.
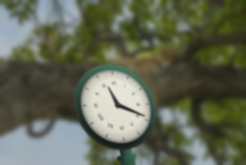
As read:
11:19
